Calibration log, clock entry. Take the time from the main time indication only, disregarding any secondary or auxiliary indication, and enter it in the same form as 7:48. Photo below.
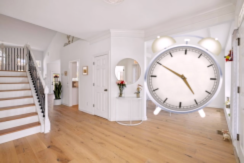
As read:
4:50
